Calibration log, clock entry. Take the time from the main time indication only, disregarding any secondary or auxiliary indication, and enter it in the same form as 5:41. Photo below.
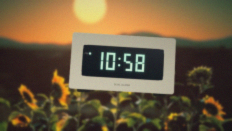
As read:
10:58
